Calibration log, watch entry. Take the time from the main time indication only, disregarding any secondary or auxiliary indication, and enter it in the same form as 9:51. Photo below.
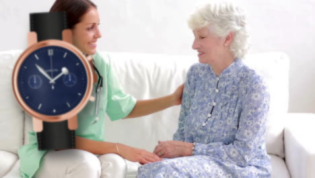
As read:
1:53
